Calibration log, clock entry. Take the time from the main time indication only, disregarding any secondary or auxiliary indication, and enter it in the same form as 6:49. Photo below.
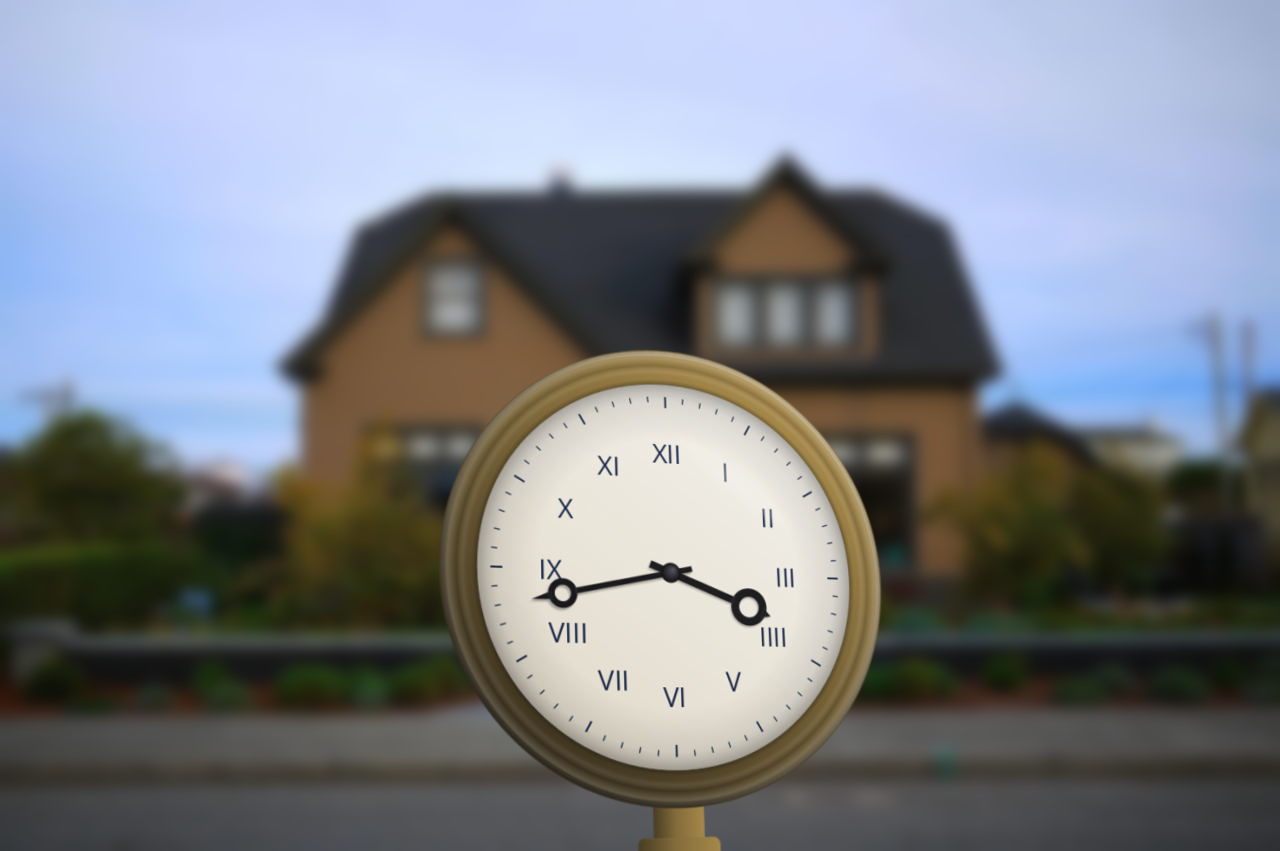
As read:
3:43
